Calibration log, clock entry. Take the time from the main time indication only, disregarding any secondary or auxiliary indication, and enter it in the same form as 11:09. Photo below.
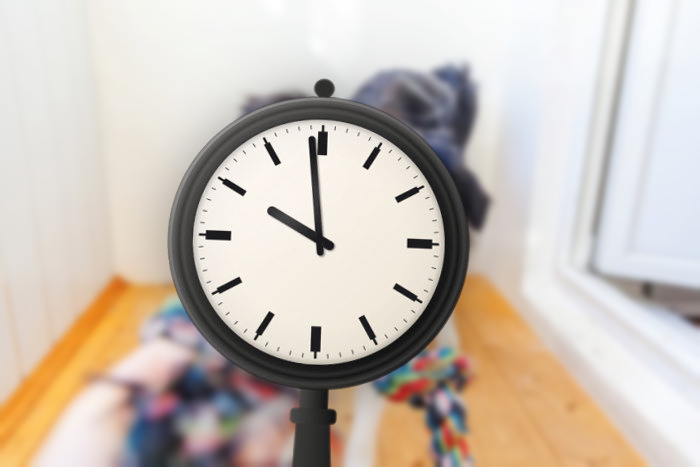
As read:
9:59
